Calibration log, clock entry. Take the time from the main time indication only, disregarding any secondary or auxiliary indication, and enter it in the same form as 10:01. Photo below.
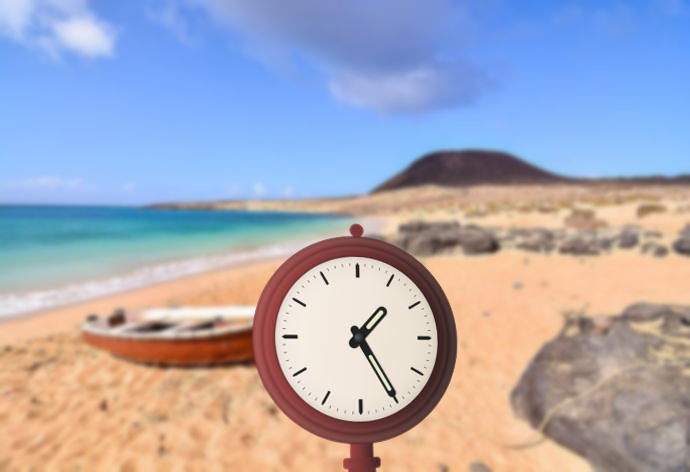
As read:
1:25
